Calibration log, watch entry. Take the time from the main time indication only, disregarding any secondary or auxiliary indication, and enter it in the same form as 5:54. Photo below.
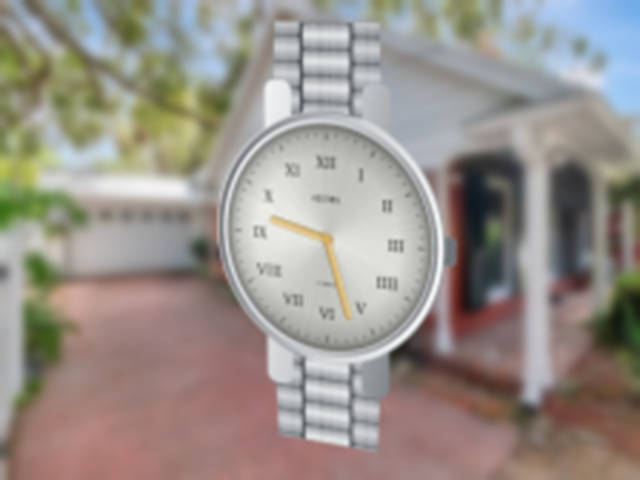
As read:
9:27
